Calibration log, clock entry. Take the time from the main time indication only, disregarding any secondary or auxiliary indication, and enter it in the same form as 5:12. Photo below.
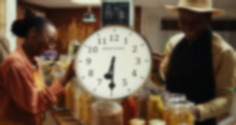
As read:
6:30
